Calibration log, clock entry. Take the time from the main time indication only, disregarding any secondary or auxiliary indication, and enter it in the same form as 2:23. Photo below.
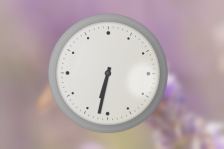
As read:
6:32
